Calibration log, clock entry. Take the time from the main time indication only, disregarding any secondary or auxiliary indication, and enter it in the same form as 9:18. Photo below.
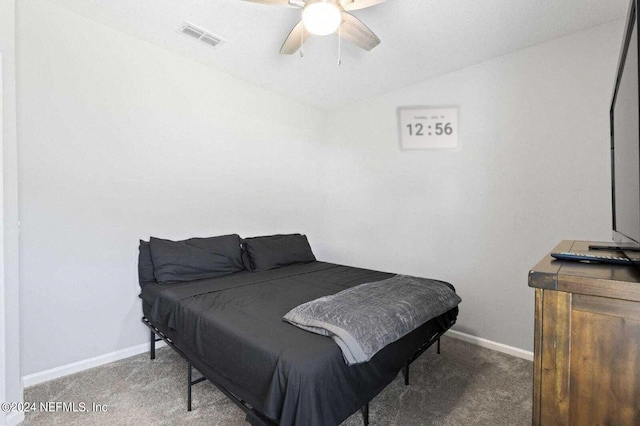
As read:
12:56
